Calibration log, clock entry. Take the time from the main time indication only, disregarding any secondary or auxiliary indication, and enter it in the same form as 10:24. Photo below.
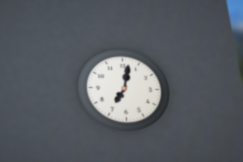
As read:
7:02
